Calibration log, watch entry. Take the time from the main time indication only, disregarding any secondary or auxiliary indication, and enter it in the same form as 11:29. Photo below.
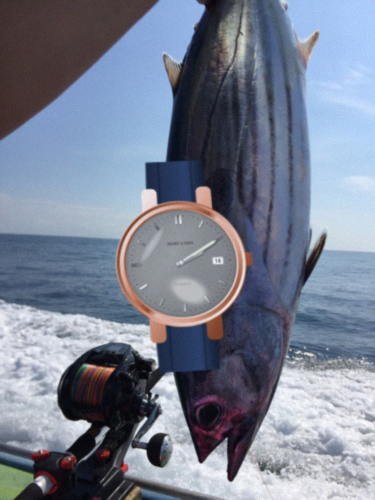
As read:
2:10
